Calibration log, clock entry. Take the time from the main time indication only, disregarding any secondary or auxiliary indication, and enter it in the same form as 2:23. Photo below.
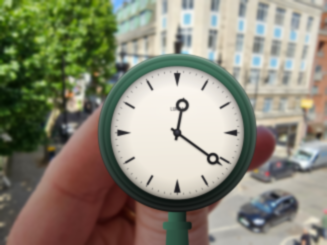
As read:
12:21
